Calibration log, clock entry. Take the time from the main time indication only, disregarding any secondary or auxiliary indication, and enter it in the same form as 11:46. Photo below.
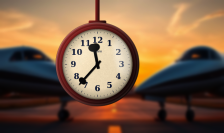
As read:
11:37
